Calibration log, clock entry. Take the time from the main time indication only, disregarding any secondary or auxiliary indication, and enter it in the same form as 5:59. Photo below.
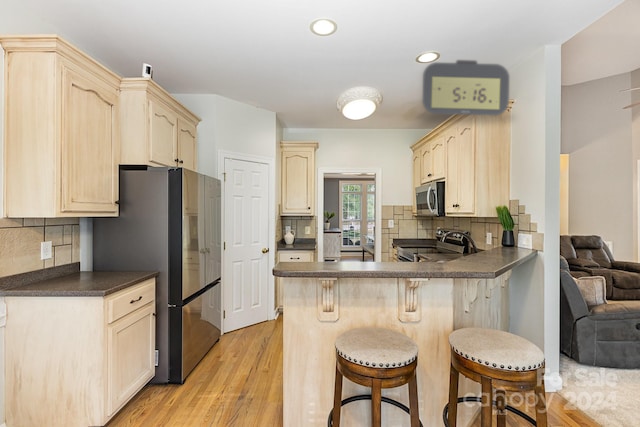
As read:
5:16
